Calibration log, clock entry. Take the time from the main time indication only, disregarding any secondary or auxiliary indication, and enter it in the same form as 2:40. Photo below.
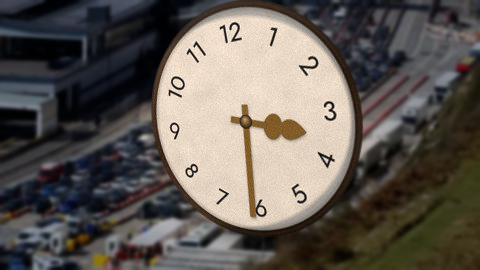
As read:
3:31
